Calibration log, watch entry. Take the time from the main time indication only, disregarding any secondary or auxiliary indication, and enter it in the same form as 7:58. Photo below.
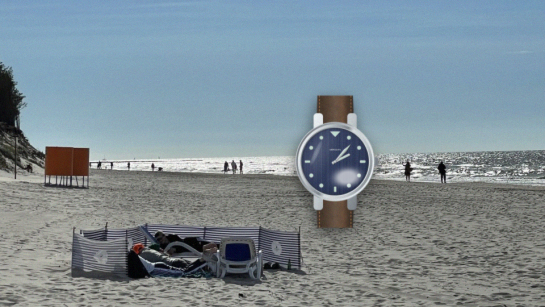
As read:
2:07
